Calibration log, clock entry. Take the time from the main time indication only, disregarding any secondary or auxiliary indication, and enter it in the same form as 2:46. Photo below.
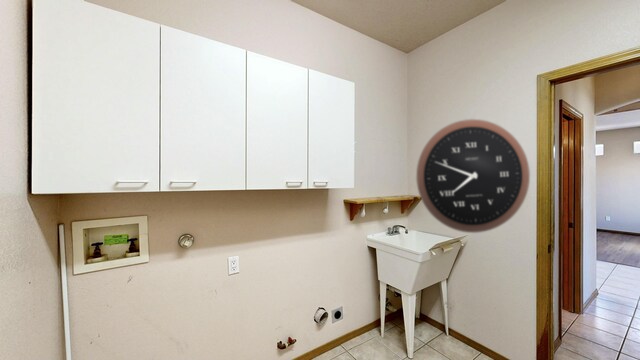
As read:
7:49
